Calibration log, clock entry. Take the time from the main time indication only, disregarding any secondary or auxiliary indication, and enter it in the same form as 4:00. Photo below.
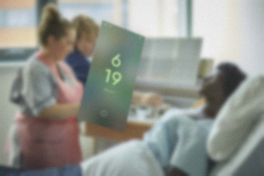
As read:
6:19
